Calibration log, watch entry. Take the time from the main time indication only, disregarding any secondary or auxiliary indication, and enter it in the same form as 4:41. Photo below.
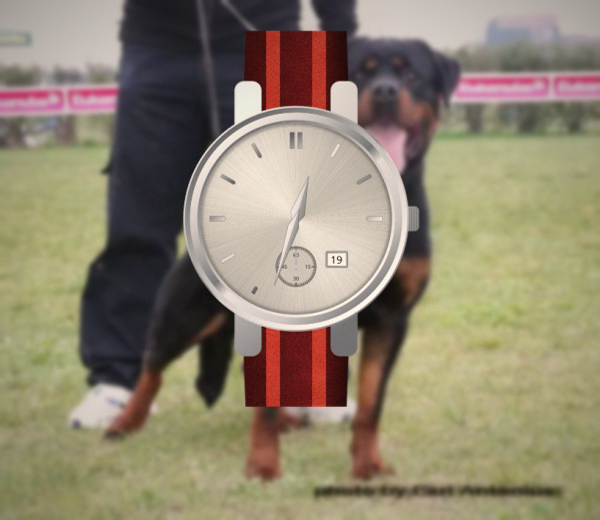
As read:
12:33
